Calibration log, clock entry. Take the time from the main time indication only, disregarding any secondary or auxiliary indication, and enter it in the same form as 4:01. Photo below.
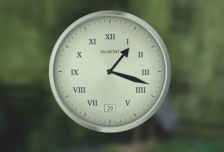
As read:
1:18
